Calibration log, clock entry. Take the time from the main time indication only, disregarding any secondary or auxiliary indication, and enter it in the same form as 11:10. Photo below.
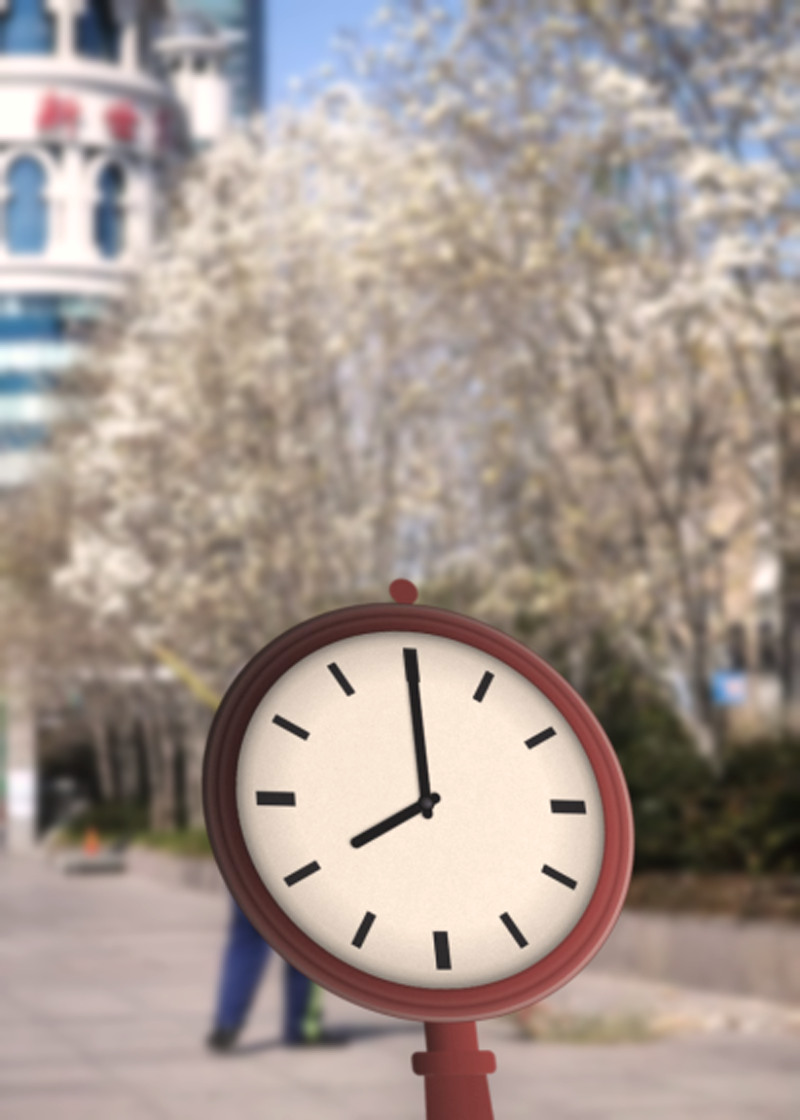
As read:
8:00
